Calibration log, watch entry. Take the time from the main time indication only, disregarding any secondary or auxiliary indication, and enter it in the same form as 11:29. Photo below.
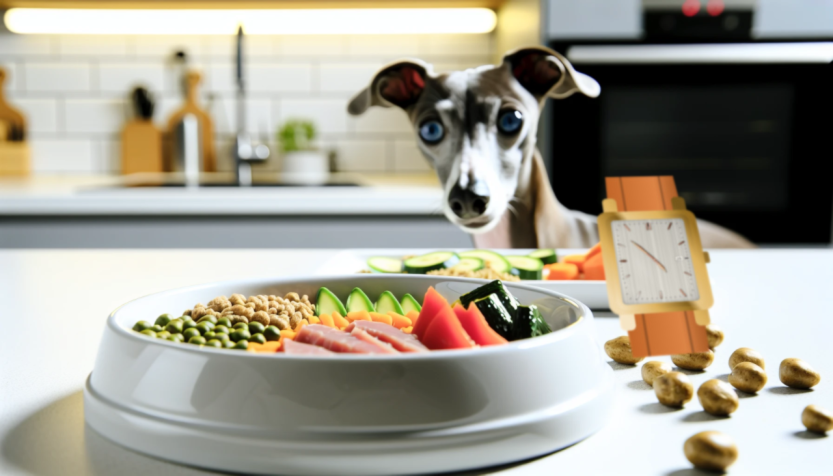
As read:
4:53
